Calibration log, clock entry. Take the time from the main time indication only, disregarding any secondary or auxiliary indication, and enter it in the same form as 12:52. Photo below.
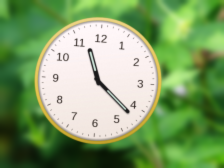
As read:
11:22
